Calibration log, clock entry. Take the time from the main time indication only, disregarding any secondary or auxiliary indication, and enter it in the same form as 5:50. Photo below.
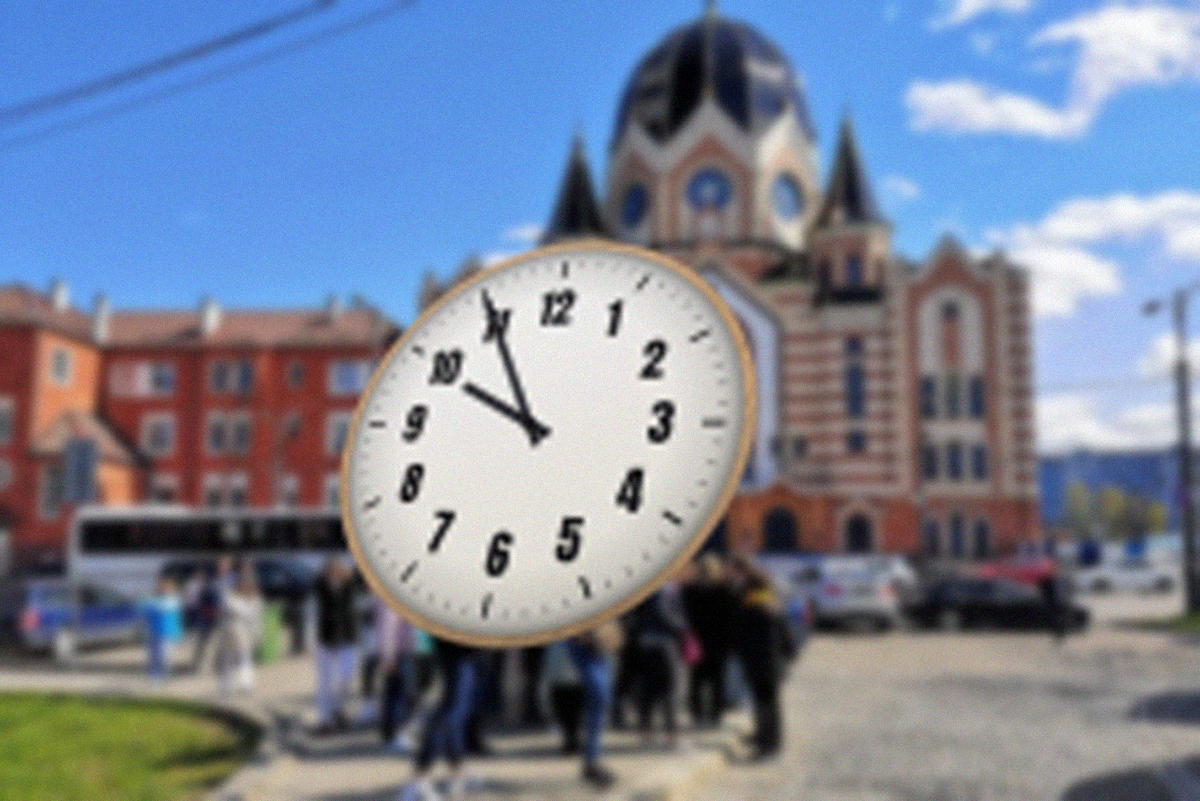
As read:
9:55
